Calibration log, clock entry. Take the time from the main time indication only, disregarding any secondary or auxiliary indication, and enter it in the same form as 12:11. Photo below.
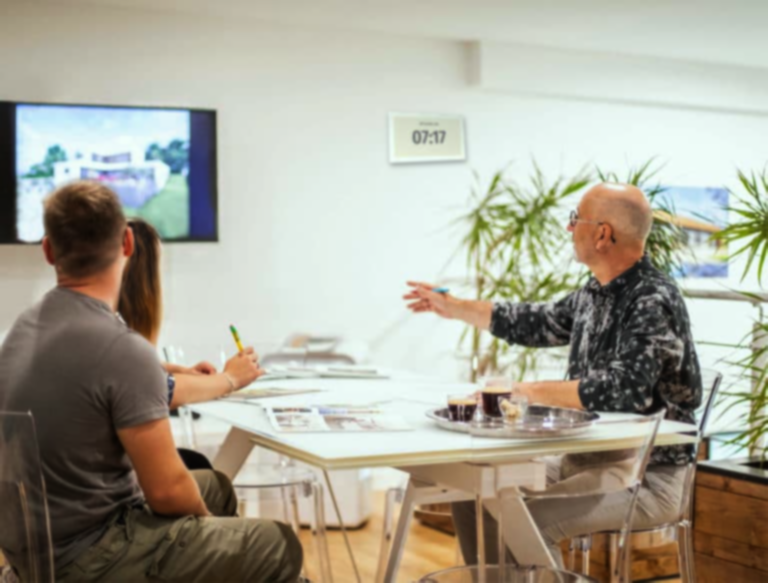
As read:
7:17
